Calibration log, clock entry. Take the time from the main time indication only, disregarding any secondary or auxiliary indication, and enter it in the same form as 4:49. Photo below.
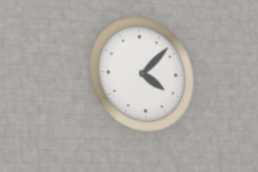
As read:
4:08
